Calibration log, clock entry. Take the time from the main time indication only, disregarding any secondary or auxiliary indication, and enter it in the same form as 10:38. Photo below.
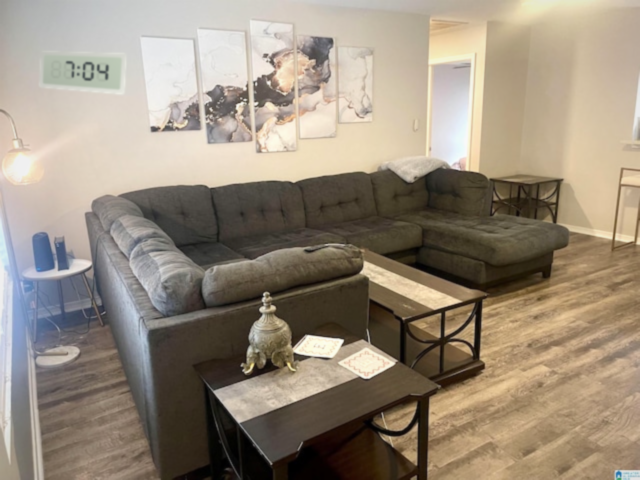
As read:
7:04
